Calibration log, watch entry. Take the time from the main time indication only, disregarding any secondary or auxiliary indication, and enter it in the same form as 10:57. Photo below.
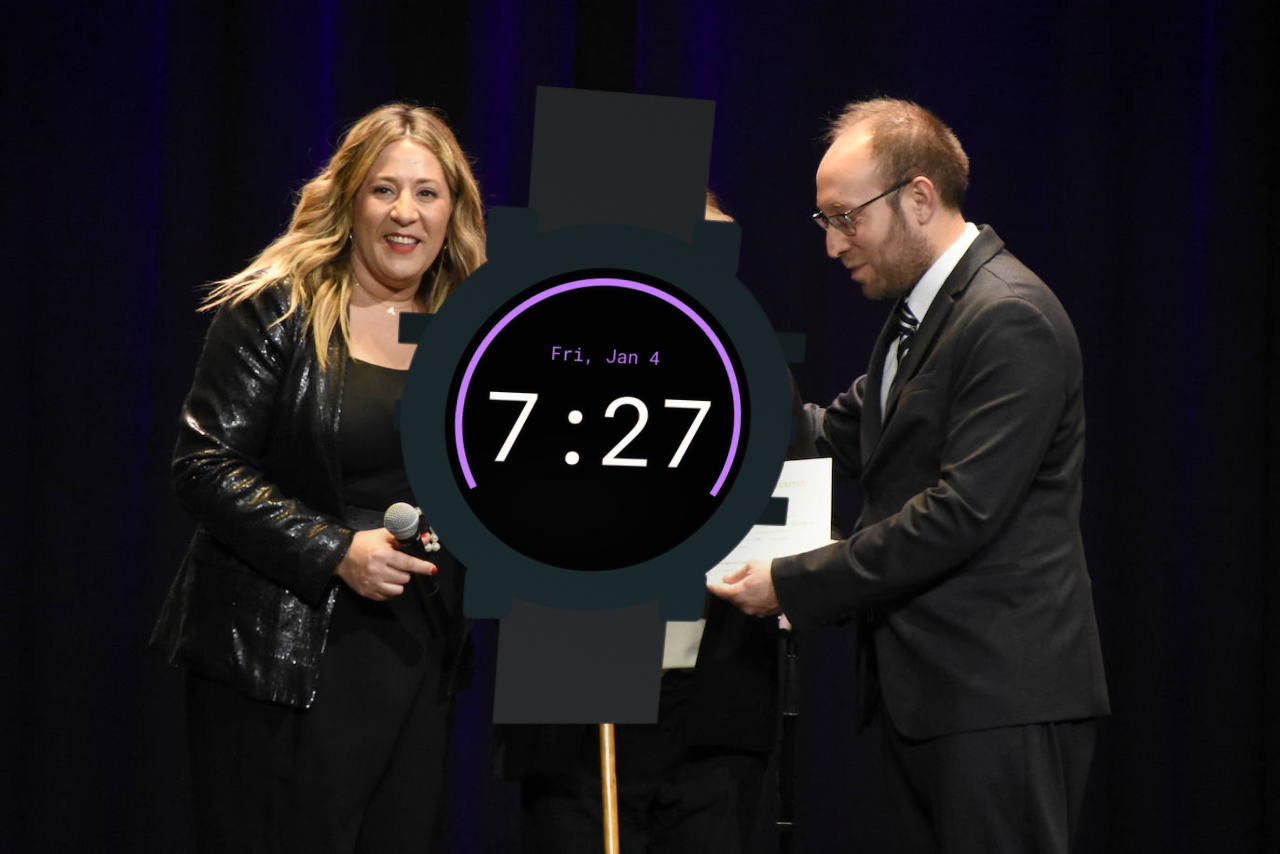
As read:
7:27
